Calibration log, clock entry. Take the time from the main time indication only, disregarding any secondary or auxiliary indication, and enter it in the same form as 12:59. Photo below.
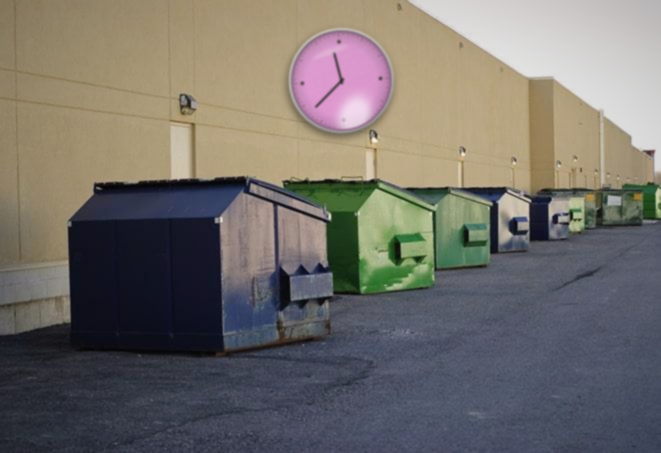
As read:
11:38
